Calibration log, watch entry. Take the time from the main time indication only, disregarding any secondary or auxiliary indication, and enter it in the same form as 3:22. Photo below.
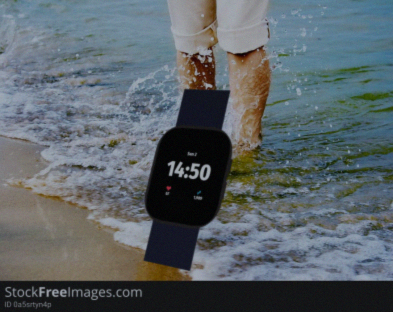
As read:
14:50
